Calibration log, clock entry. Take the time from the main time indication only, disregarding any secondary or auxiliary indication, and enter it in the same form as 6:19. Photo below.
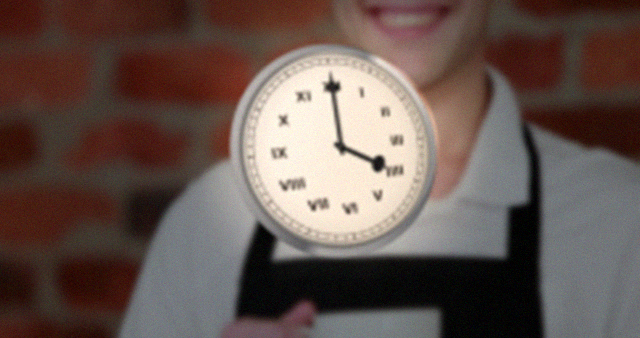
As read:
4:00
